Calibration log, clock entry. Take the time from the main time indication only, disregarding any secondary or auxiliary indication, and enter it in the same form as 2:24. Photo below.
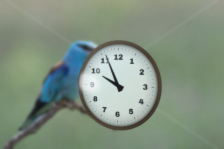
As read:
9:56
